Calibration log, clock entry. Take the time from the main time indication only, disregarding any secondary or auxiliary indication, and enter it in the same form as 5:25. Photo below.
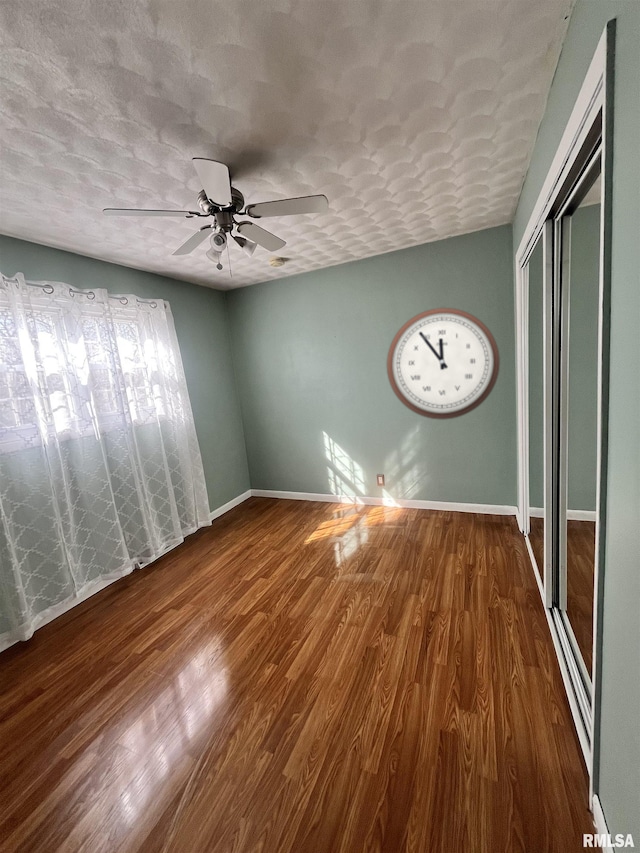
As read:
11:54
